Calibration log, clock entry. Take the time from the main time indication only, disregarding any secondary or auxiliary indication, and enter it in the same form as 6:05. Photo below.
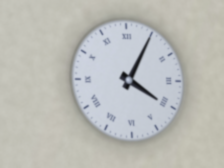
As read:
4:05
